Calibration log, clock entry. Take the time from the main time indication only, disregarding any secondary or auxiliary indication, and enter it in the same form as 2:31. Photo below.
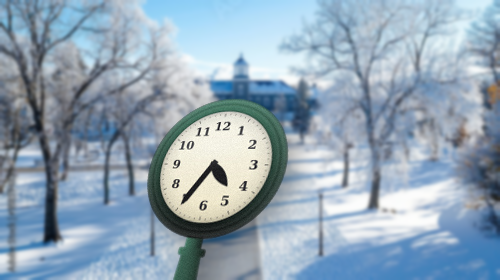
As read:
4:35
